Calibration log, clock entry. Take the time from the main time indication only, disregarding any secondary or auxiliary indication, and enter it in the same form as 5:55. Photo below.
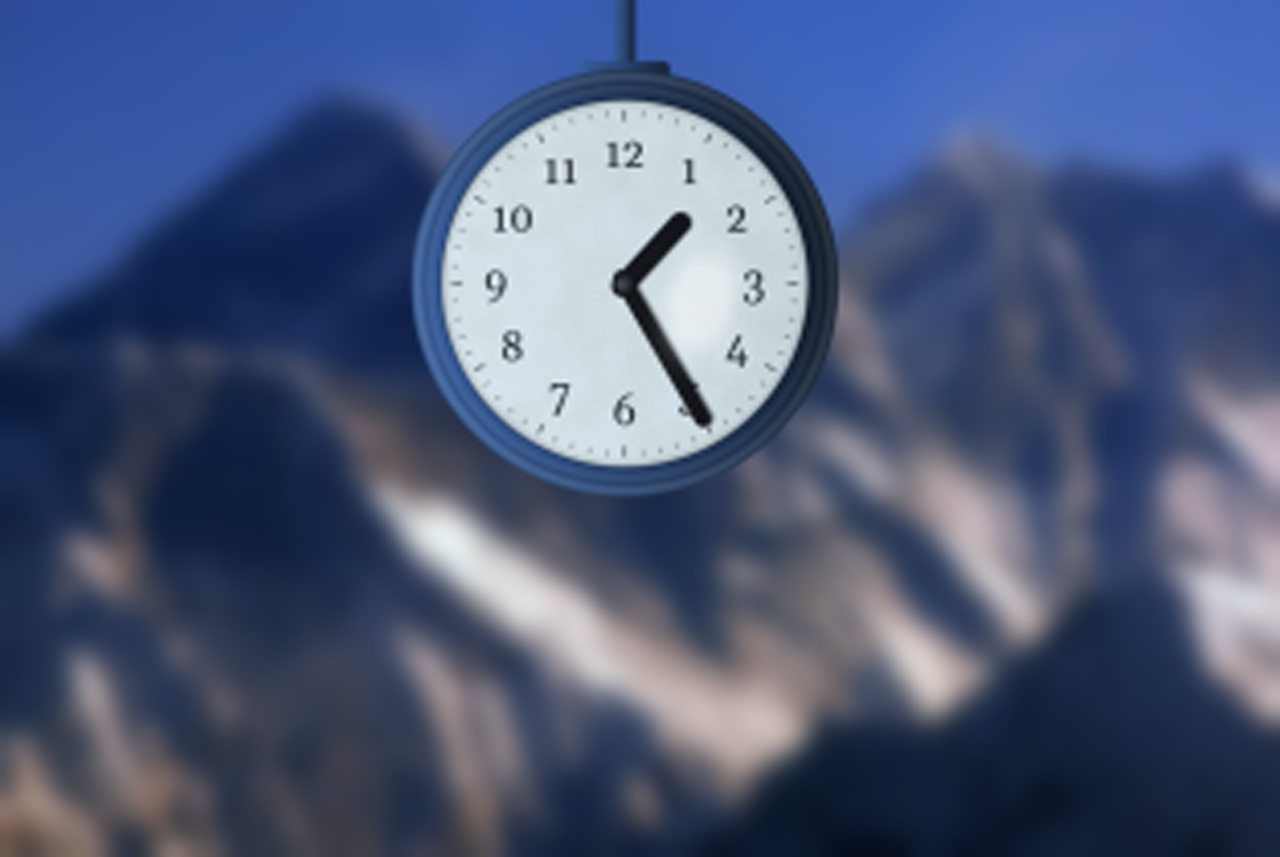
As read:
1:25
